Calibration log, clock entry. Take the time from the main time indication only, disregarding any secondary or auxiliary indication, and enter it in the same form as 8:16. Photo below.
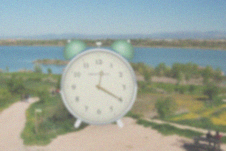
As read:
12:20
